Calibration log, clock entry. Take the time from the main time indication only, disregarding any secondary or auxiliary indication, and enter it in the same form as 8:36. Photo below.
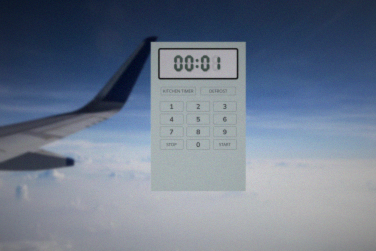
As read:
0:01
